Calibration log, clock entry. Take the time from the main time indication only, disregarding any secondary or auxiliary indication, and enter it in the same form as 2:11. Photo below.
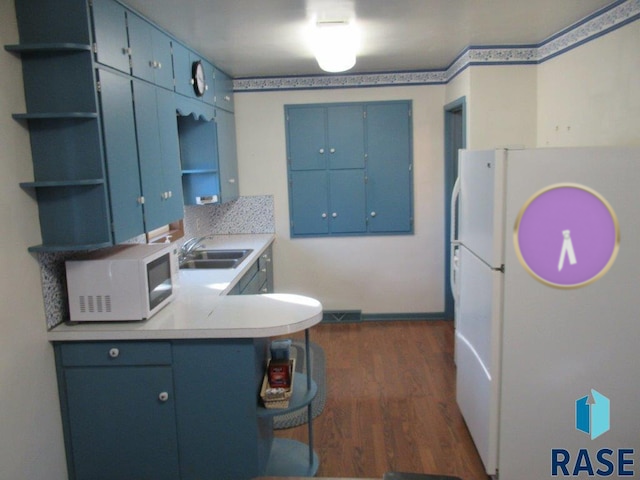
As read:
5:32
